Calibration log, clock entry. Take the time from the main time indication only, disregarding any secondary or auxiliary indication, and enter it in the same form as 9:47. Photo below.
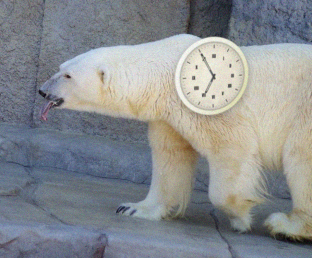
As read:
6:55
